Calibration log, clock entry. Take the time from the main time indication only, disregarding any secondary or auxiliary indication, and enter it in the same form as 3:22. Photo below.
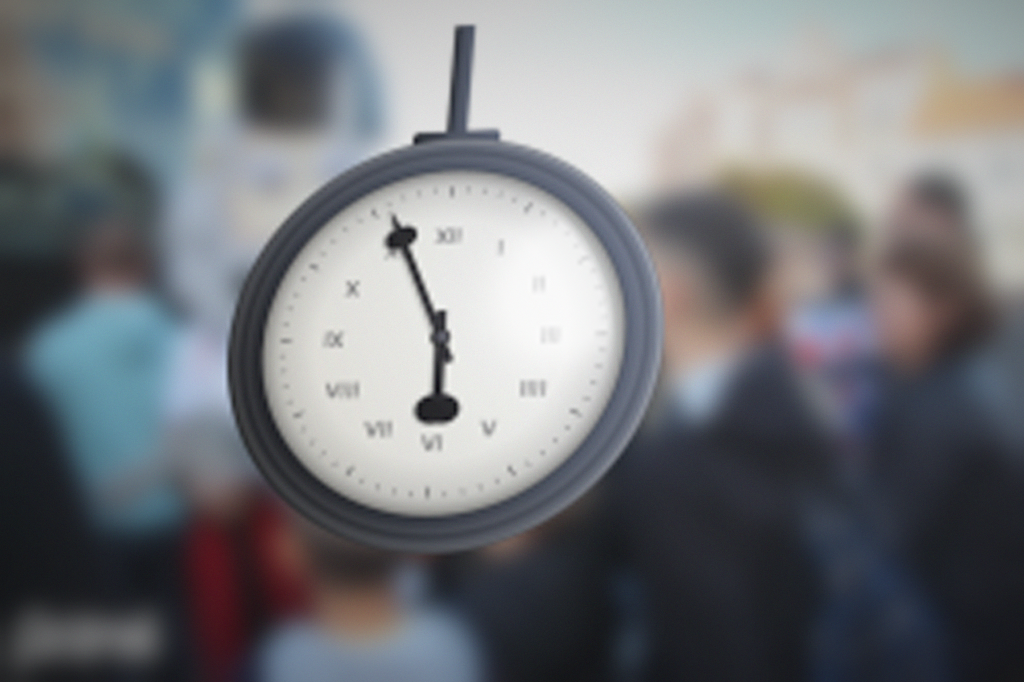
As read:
5:56
